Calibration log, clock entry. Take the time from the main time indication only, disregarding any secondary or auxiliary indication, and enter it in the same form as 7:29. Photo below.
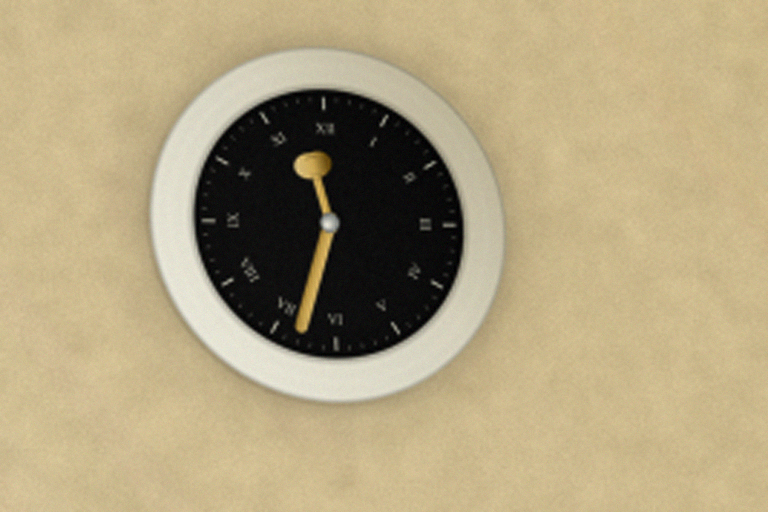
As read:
11:33
